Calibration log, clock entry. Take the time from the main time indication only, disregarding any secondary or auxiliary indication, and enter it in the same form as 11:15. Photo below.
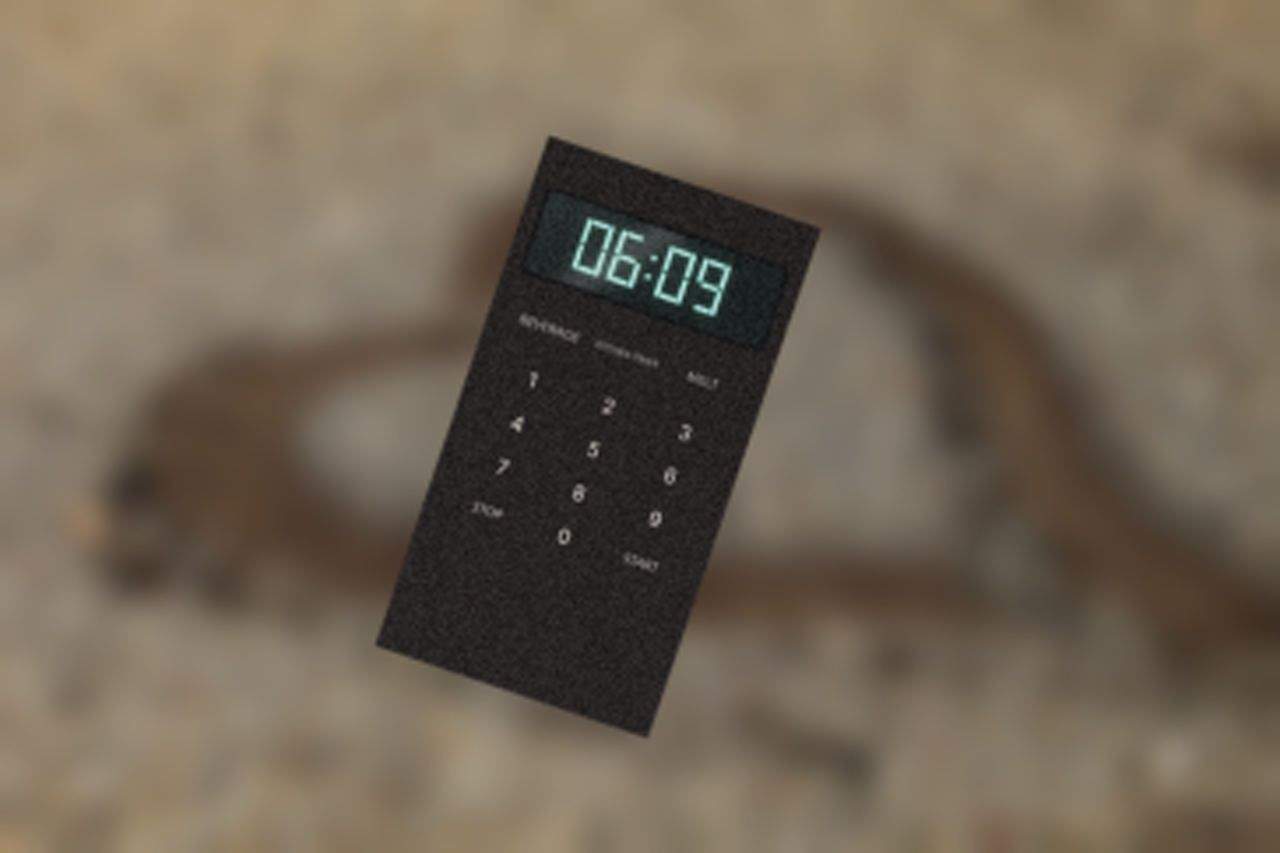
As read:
6:09
